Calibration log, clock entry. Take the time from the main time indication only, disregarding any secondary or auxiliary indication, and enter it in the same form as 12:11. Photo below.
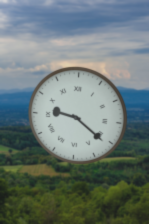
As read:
9:21
